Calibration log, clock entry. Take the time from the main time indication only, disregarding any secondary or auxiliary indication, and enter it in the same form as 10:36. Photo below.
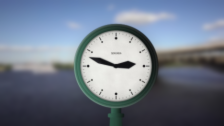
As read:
2:48
